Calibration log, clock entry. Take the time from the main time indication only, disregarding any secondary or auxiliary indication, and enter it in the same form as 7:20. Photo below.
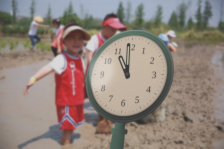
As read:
10:59
